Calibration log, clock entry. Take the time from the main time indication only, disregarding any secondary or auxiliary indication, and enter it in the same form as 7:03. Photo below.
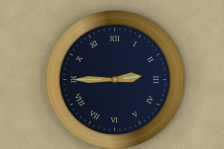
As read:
2:45
